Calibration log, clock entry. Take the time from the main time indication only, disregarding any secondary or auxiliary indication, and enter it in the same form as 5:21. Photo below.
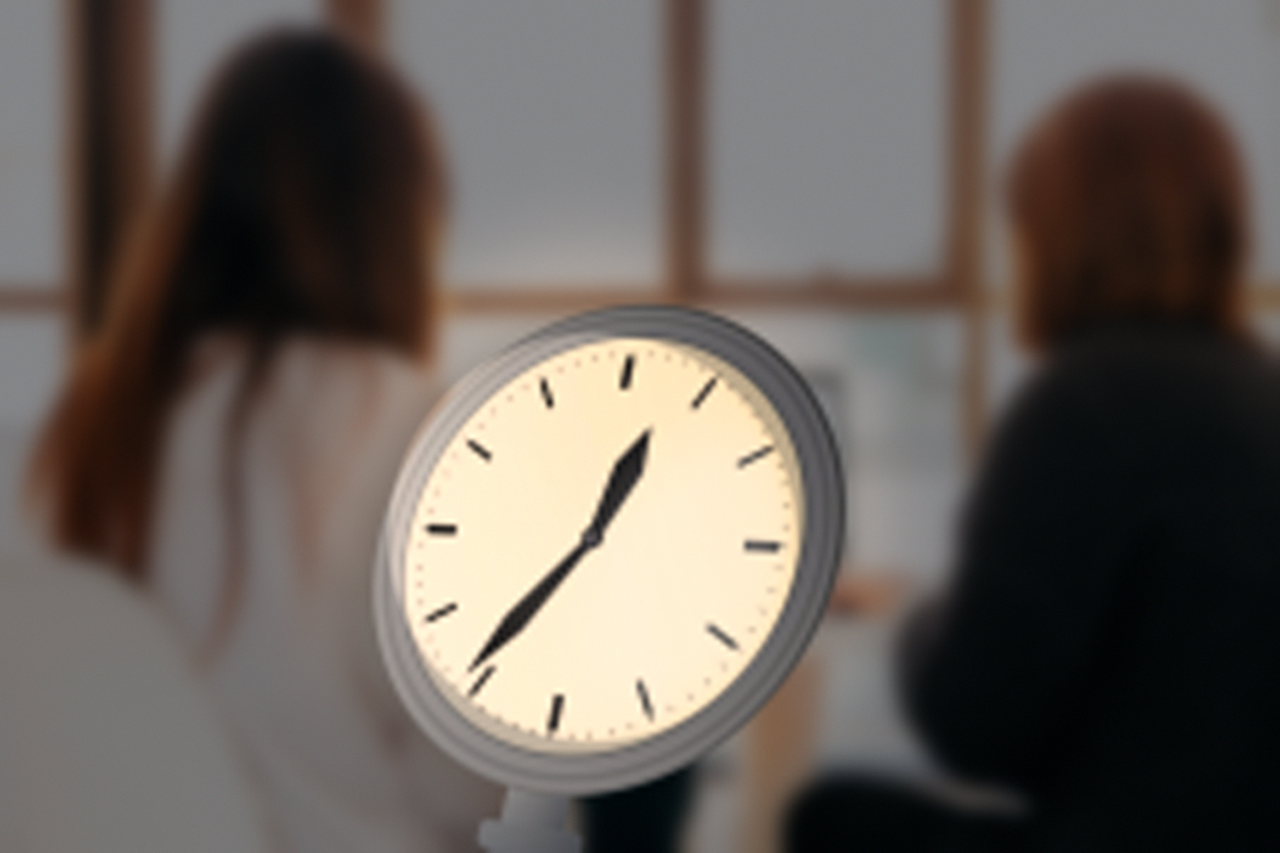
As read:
12:36
